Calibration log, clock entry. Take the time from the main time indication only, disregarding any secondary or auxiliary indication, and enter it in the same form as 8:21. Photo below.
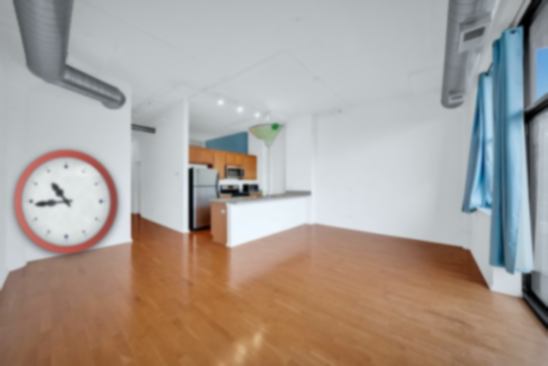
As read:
10:44
